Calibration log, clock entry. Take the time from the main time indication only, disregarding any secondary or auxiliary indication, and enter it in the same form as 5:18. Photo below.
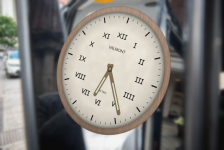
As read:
6:24
